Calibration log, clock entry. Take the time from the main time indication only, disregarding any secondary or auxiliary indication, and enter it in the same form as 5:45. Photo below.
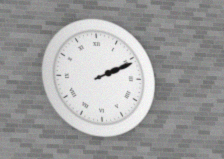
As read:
2:11
